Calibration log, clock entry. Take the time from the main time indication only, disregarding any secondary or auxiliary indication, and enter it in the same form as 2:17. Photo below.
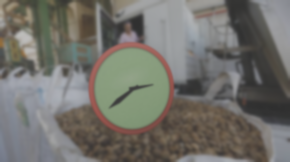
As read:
2:39
